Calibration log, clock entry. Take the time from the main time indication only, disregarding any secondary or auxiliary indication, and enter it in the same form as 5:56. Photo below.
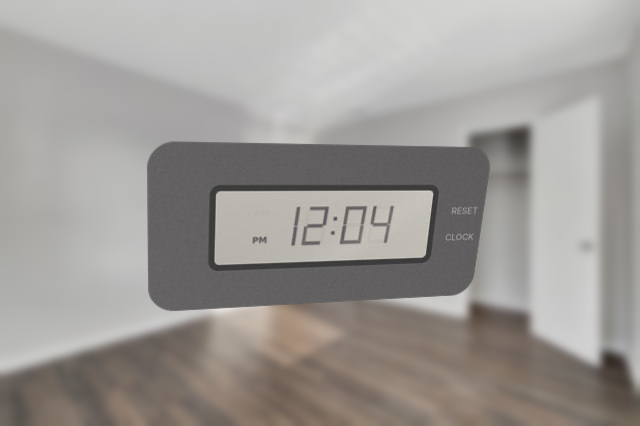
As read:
12:04
